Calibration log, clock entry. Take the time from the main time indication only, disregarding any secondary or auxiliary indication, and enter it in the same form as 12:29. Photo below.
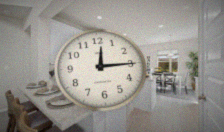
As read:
12:15
